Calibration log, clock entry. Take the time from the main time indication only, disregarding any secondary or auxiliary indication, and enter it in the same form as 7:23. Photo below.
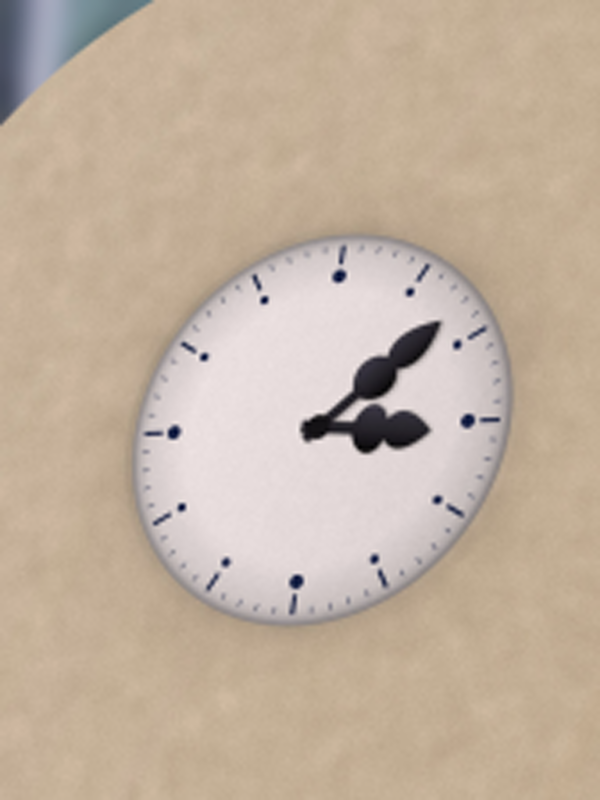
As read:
3:08
